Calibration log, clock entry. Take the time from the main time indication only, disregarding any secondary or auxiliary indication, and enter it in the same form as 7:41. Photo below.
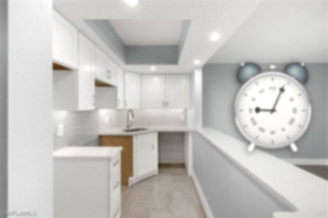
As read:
9:04
